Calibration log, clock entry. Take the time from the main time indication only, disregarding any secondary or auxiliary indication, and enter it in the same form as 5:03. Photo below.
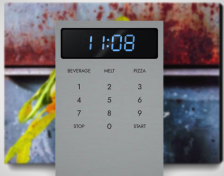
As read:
11:08
